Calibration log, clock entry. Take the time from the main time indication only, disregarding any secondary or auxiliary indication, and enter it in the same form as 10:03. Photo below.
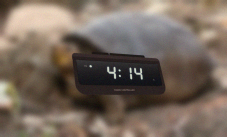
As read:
4:14
